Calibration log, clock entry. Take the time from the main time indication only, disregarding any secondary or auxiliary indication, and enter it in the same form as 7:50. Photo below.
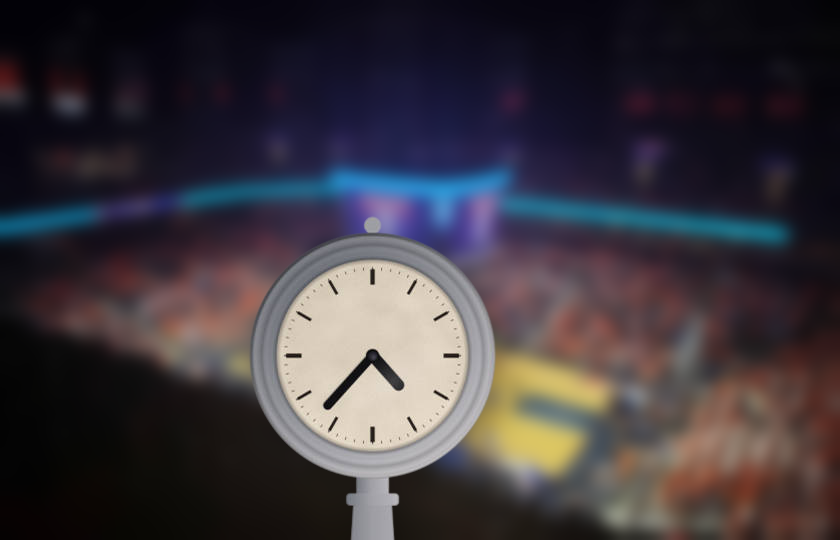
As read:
4:37
